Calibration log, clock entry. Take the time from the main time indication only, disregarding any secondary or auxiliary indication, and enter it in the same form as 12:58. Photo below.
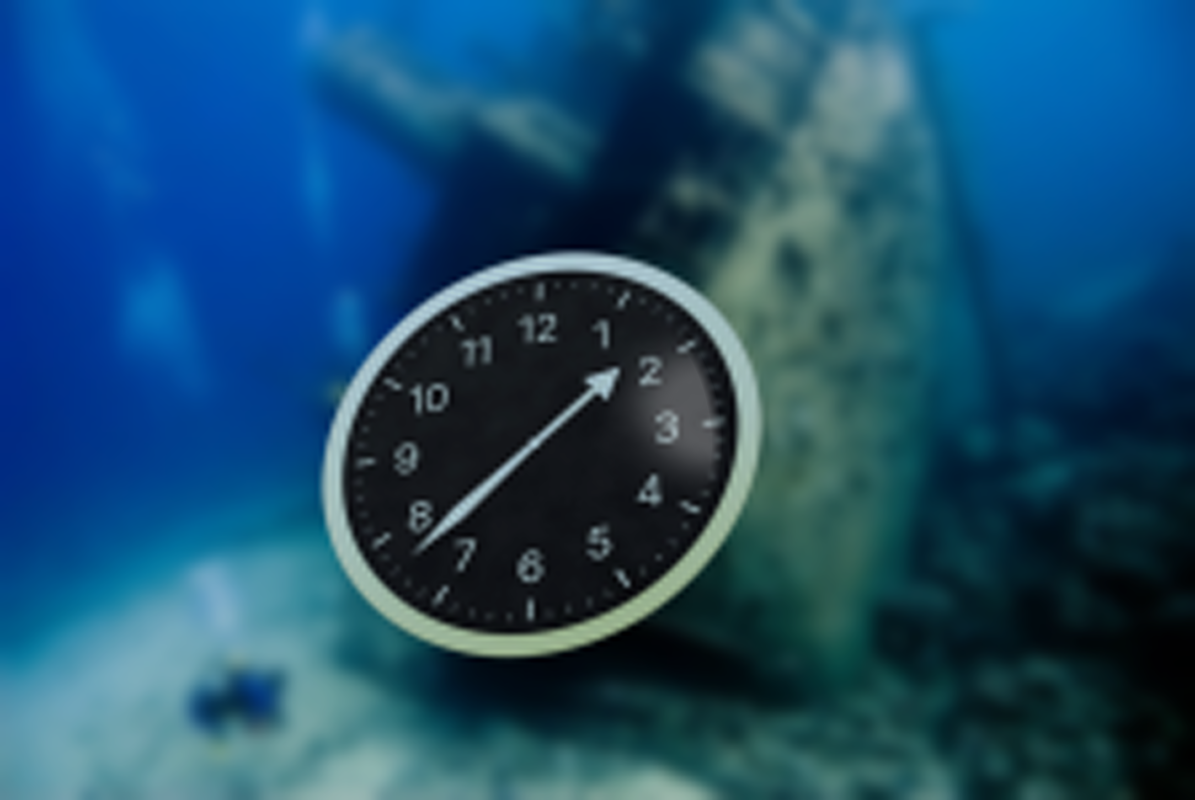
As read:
1:38
